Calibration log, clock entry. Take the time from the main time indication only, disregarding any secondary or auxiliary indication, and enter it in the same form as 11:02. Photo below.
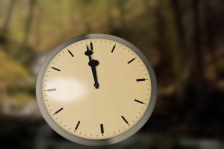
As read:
11:59
